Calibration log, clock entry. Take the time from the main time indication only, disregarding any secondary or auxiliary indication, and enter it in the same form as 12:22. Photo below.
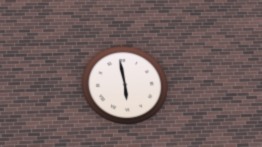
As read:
5:59
